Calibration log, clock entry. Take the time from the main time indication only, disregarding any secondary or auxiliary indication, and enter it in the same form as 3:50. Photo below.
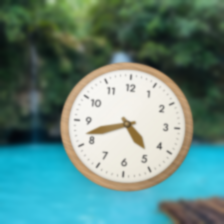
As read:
4:42
